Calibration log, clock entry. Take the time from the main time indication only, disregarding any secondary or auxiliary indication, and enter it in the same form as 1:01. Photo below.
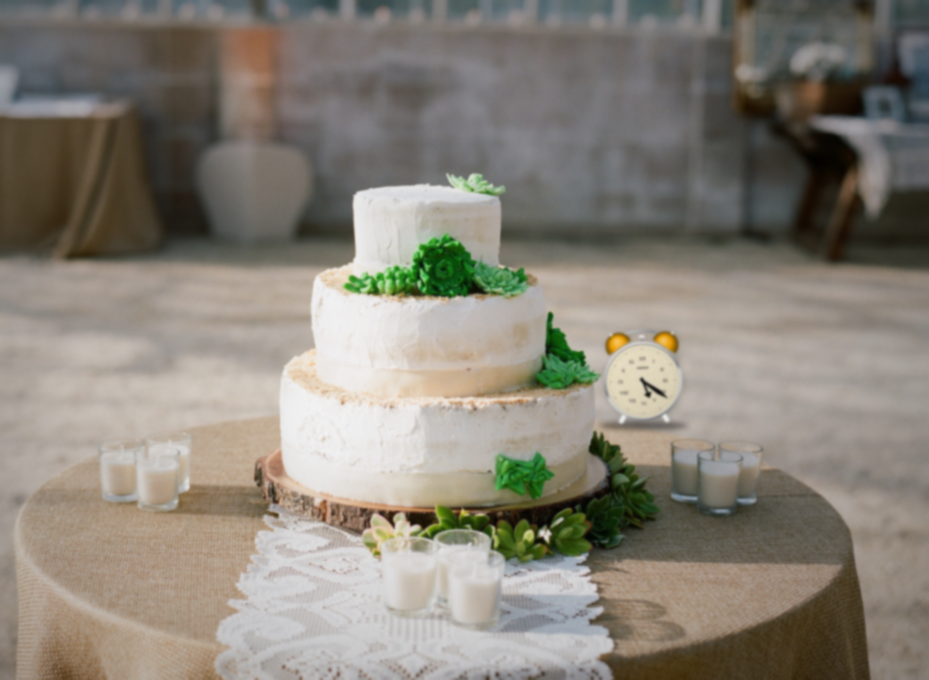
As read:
5:21
